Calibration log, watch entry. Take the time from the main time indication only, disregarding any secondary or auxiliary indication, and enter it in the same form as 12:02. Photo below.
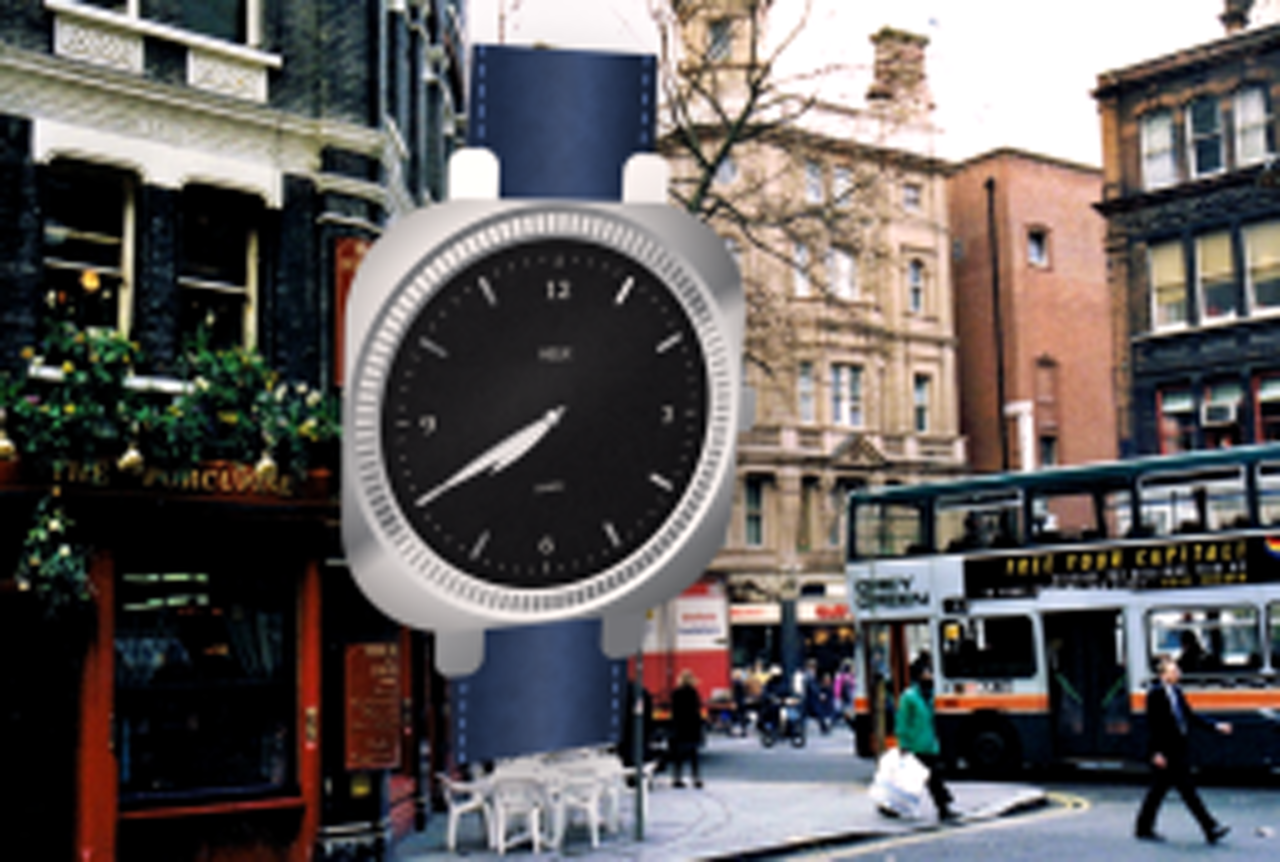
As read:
7:40
